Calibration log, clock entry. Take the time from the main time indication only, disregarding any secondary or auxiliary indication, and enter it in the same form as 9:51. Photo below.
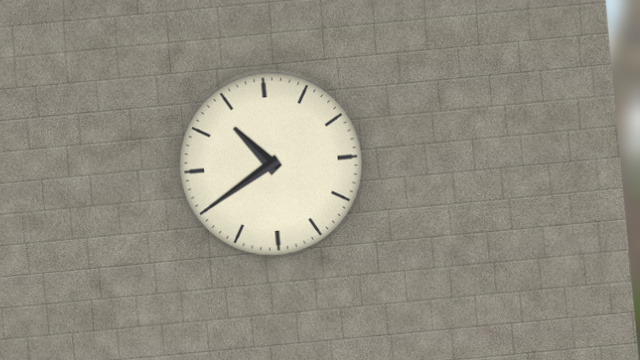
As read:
10:40
